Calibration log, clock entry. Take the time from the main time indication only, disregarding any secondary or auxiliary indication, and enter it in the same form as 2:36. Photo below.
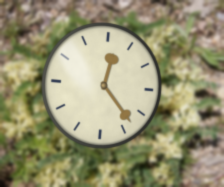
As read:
12:23
